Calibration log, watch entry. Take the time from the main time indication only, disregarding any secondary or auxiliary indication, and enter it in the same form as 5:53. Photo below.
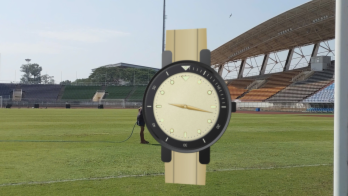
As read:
9:17
